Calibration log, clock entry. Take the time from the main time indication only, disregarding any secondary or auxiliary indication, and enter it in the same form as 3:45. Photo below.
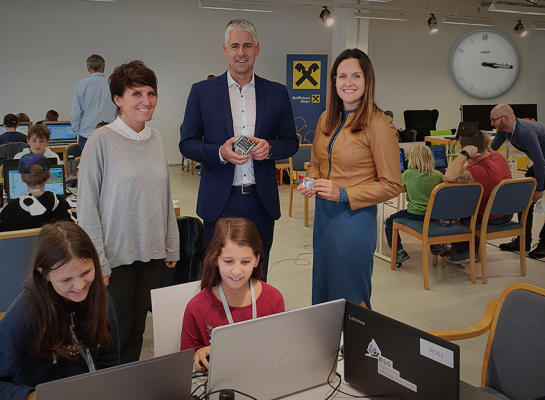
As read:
3:16
